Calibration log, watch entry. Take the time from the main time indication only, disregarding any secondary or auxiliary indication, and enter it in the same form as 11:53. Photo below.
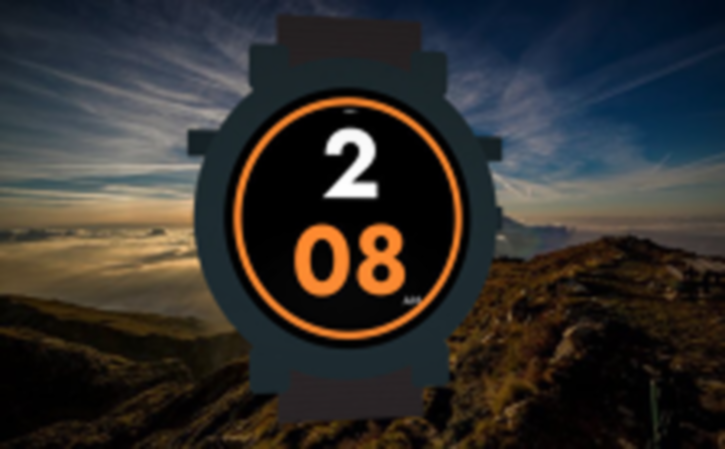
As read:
2:08
